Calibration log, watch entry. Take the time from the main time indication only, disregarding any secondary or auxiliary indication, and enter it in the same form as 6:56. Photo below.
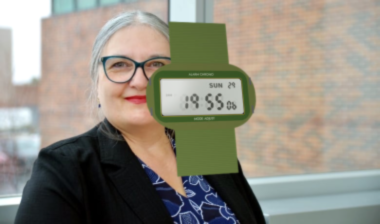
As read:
19:55
